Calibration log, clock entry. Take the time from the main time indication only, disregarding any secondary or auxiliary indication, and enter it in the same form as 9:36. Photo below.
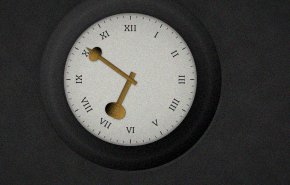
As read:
6:51
